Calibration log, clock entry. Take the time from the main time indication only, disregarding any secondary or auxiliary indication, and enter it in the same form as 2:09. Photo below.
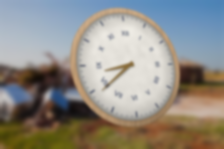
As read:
8:39
